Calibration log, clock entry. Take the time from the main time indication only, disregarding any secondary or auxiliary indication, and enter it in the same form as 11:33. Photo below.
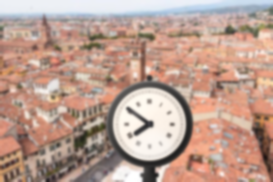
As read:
7:51
